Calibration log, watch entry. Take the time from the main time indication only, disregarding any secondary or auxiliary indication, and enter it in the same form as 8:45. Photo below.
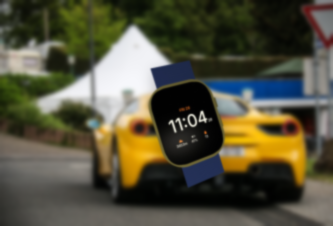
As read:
11:04
